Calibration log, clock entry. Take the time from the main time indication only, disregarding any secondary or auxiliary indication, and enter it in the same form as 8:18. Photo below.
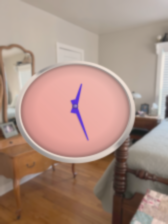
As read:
12:27
